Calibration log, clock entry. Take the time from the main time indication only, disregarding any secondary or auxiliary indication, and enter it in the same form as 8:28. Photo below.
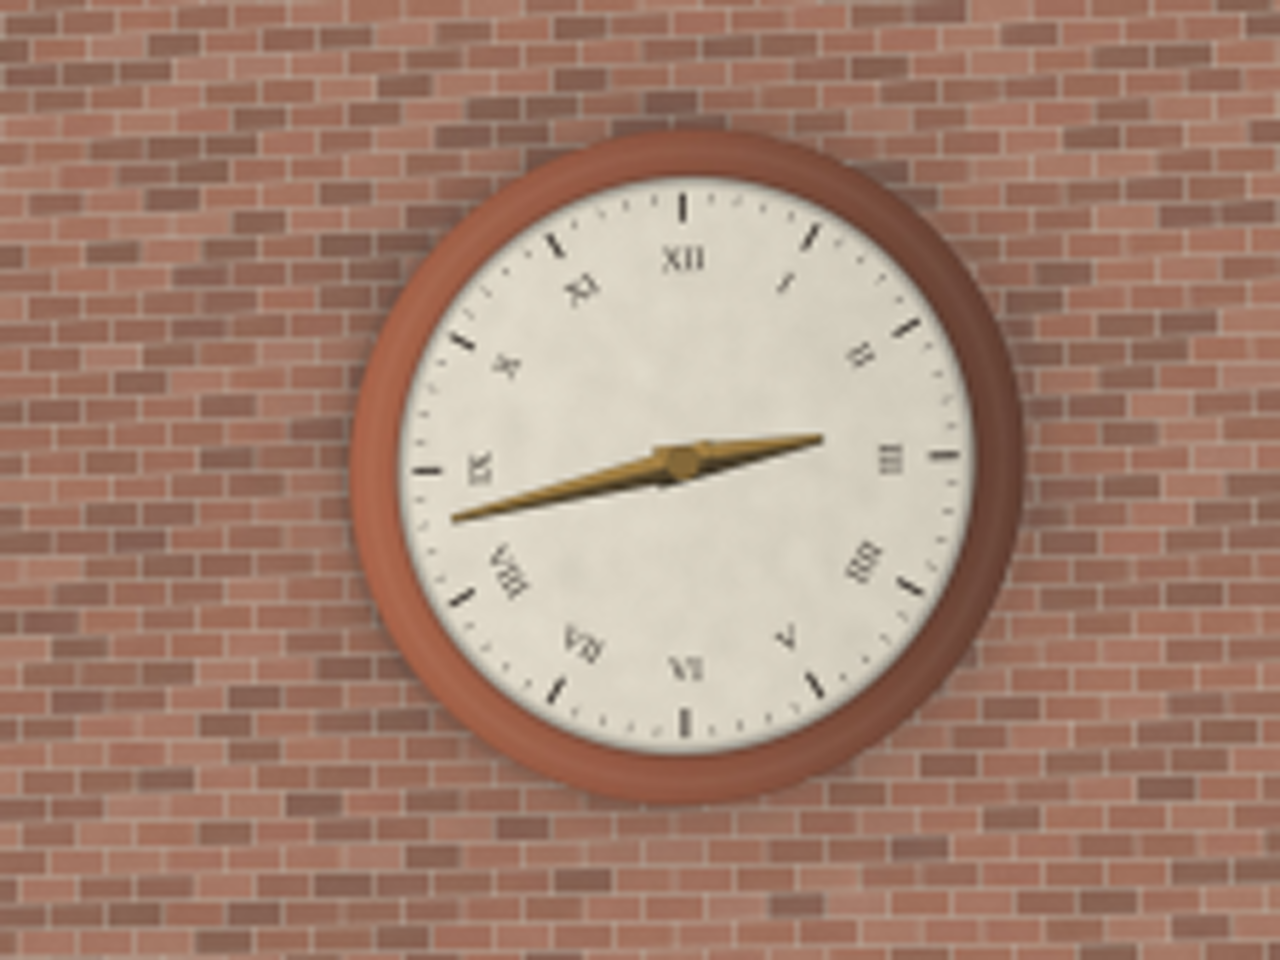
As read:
2:43
